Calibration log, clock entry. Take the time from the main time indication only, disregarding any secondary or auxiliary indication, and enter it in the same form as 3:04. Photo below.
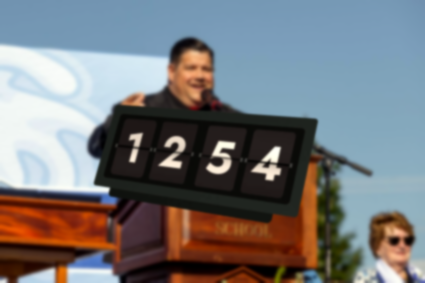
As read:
12:54
